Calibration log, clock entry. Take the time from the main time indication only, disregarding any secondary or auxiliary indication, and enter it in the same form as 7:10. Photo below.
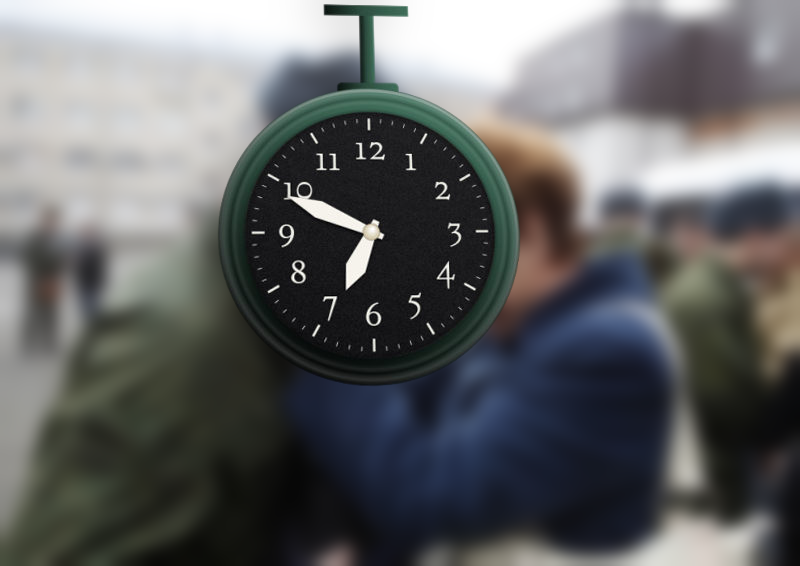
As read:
6:49
